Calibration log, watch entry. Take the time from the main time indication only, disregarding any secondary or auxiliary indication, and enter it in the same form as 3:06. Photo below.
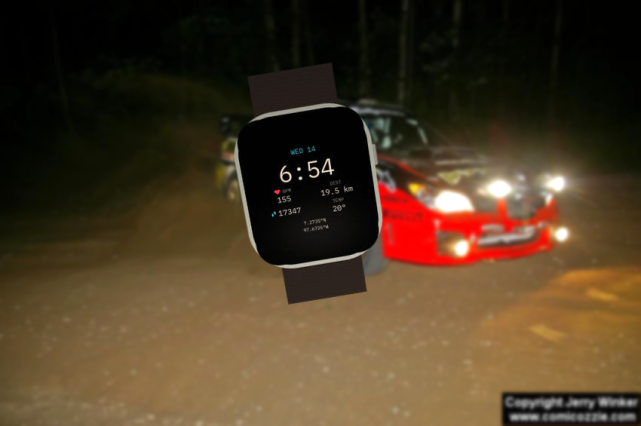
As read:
6:54
